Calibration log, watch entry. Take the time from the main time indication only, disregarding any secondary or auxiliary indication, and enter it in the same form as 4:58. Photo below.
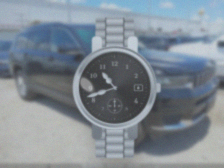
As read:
10:42
